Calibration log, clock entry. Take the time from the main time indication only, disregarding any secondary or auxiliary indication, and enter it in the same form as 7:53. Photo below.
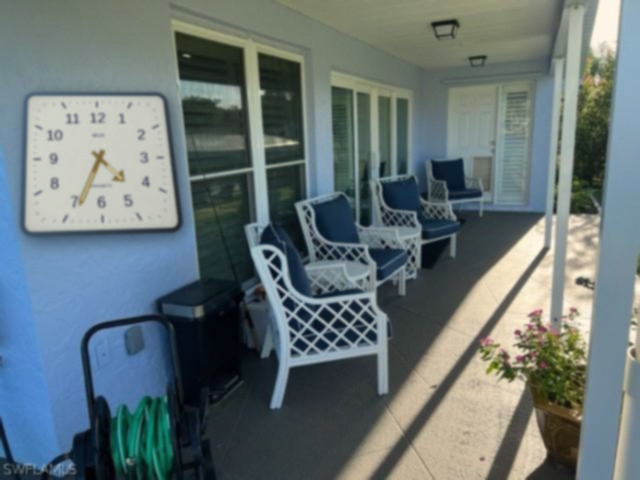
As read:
4:34
